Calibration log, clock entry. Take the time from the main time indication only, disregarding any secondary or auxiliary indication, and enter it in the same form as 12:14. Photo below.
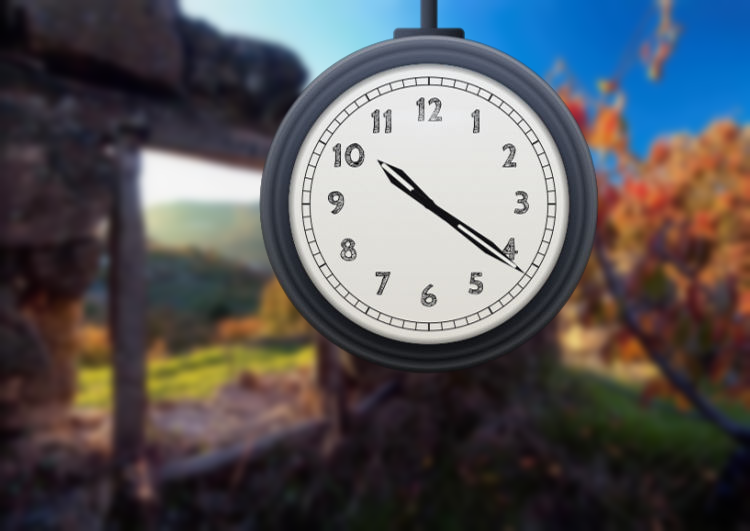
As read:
10:21
